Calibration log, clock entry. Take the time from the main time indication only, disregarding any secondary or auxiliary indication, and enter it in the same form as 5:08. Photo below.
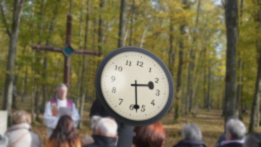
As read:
2:28
